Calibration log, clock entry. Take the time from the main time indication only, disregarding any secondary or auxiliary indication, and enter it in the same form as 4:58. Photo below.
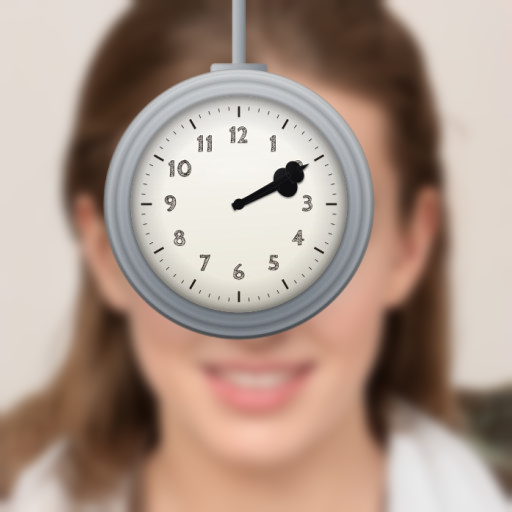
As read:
2:10
